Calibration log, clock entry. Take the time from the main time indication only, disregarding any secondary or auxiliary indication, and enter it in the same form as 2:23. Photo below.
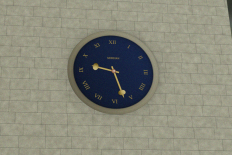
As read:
9:27
